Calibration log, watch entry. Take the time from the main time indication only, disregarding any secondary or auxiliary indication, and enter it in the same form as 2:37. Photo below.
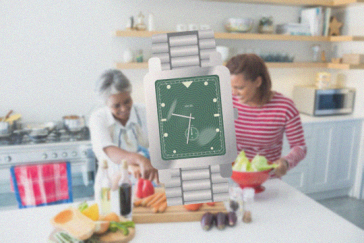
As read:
9:32
